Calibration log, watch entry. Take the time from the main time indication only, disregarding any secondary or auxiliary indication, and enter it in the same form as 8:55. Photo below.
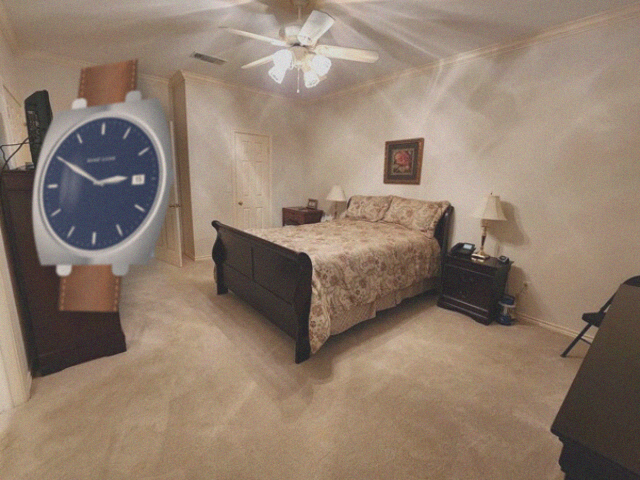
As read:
2:50
